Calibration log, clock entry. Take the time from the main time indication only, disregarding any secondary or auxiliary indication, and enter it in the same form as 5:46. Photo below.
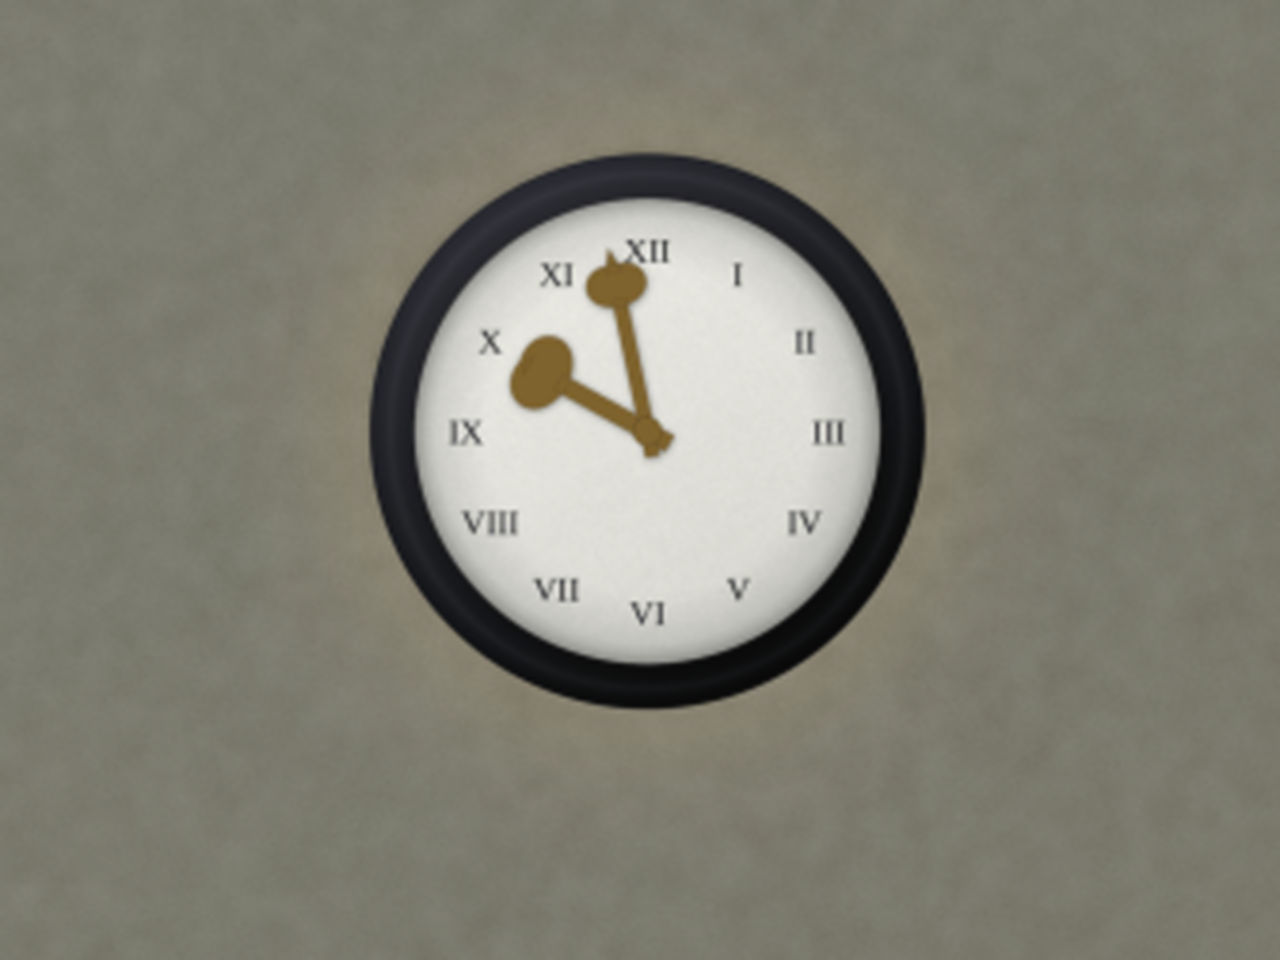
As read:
9:58
